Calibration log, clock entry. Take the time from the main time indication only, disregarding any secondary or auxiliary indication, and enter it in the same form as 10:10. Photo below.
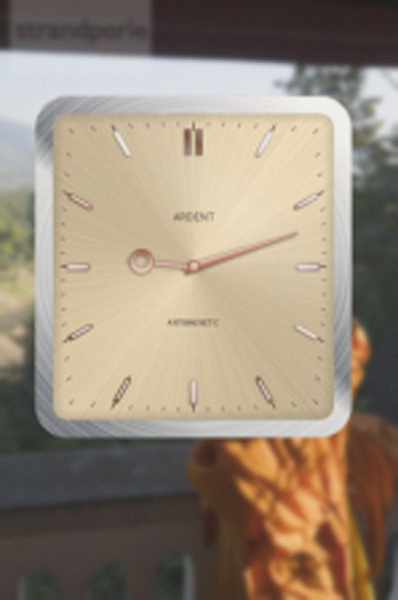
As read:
9:12
